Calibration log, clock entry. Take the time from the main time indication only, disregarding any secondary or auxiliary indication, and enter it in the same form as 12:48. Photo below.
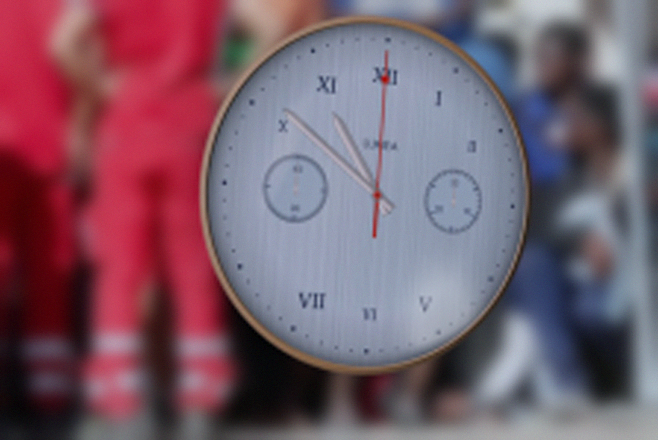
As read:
10:51
